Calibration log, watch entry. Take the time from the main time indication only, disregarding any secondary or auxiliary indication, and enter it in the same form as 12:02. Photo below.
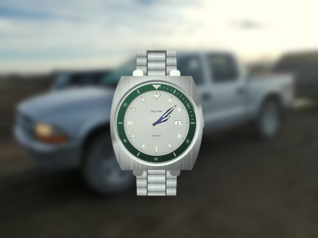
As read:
2:08
